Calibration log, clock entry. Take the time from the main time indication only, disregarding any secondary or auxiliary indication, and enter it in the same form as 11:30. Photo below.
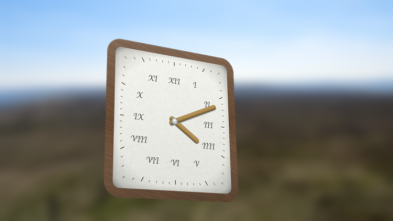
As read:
4:11
